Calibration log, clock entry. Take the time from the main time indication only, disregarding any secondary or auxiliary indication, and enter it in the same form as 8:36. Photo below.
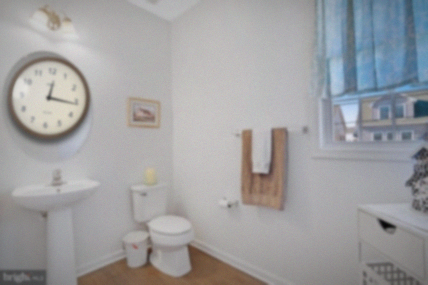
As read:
12:16
